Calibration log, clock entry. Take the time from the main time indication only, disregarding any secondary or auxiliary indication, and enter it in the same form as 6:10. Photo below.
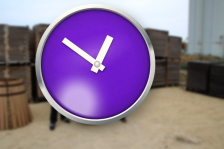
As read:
12:51
